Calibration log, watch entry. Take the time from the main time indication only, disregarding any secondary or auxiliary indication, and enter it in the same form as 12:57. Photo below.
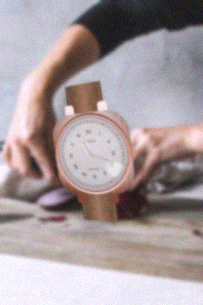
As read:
11:18
